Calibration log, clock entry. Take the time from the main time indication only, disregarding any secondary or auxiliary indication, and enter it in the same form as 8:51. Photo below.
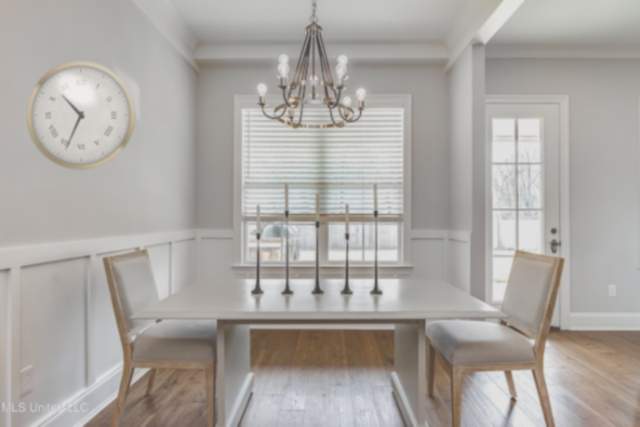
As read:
10:34
